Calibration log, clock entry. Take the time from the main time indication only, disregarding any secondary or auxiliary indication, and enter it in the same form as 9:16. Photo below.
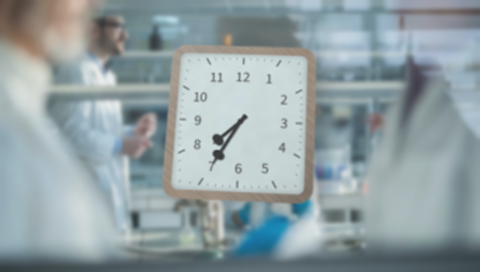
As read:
7:35
